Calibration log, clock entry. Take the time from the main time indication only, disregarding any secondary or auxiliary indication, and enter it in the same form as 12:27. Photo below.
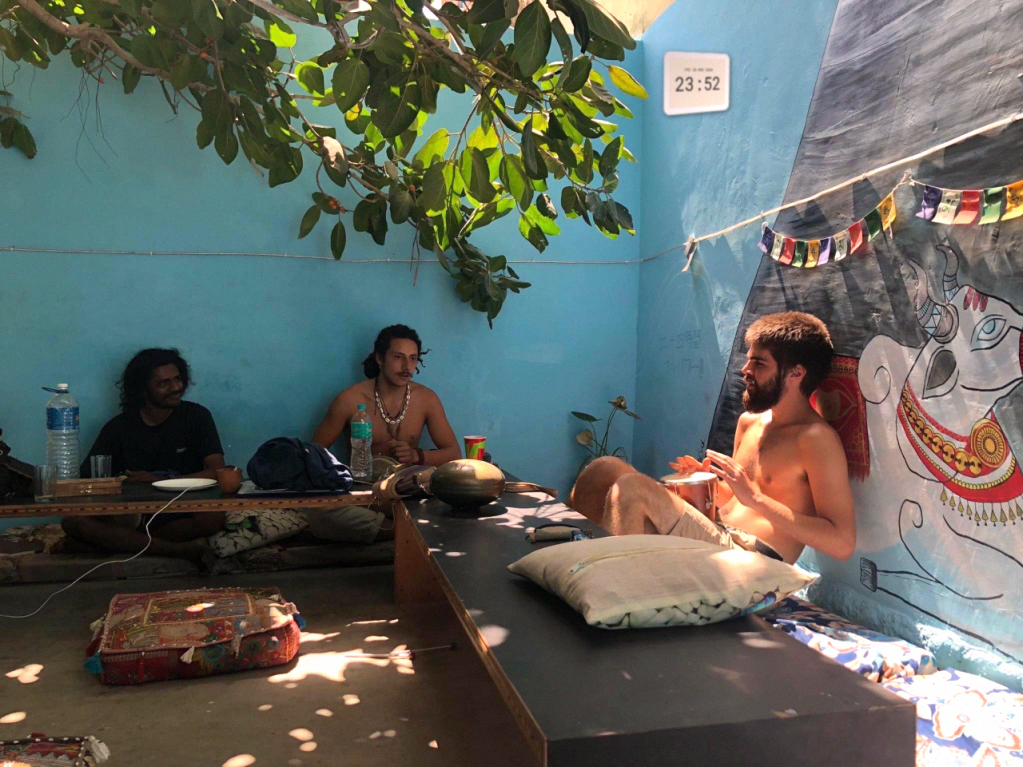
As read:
23:52
